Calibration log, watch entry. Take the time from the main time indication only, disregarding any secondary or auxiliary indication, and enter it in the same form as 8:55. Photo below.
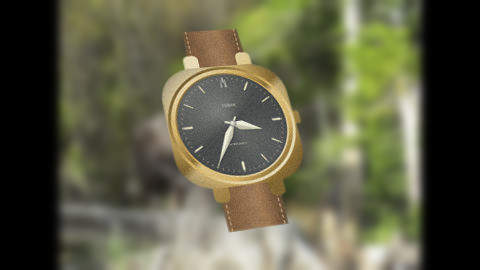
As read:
3:35
